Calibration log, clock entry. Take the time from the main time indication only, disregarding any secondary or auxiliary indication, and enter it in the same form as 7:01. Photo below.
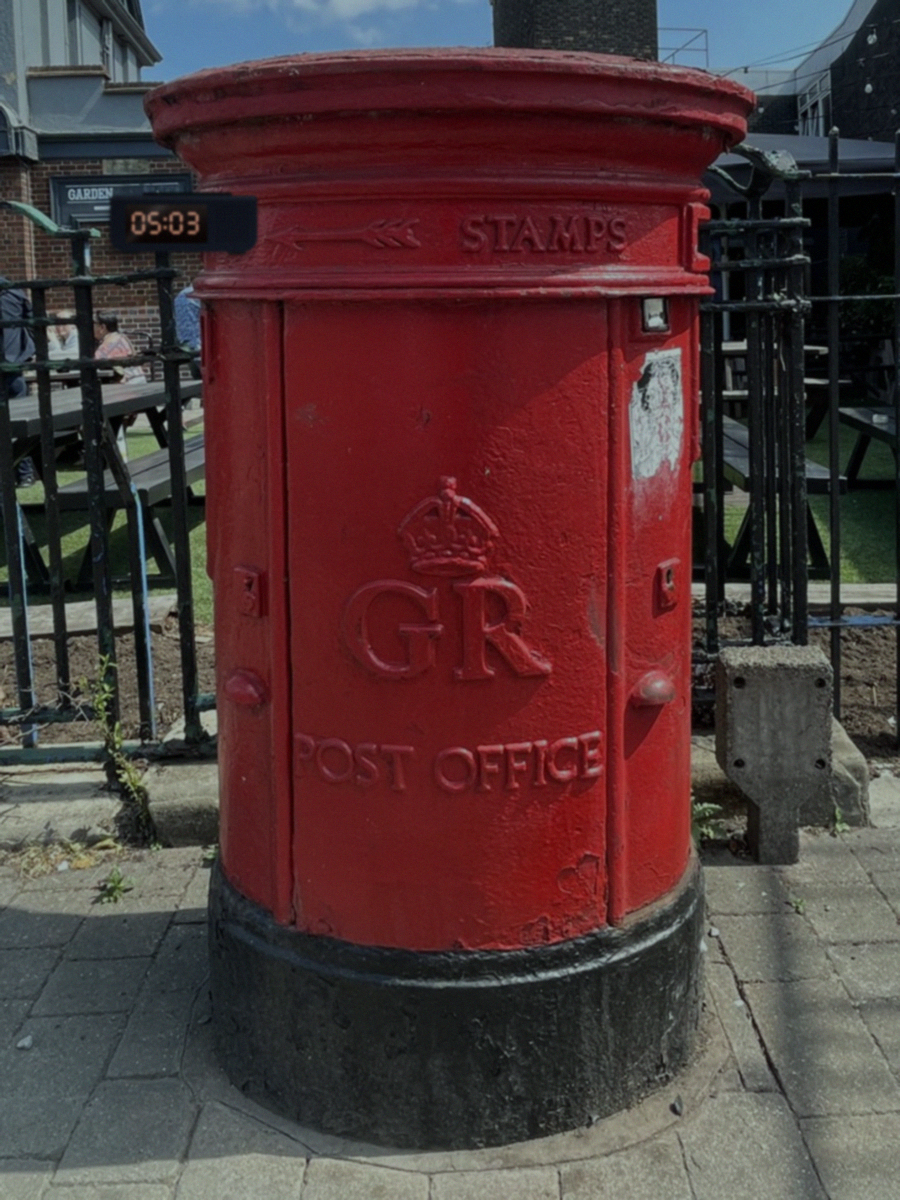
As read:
5:03
